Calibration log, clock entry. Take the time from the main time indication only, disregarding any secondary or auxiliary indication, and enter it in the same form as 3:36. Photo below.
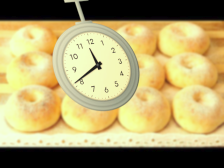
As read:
11:41
